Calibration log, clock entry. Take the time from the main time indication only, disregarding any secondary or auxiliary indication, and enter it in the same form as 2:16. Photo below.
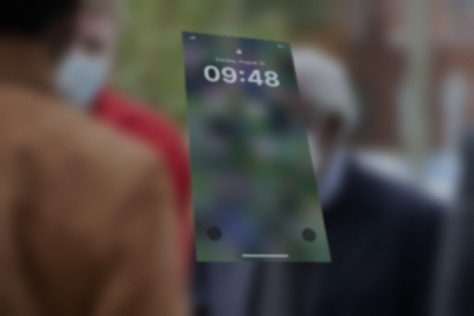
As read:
9:48
